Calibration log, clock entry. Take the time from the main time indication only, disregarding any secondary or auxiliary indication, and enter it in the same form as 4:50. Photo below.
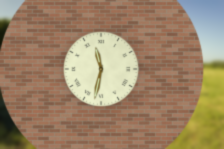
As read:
11:32
